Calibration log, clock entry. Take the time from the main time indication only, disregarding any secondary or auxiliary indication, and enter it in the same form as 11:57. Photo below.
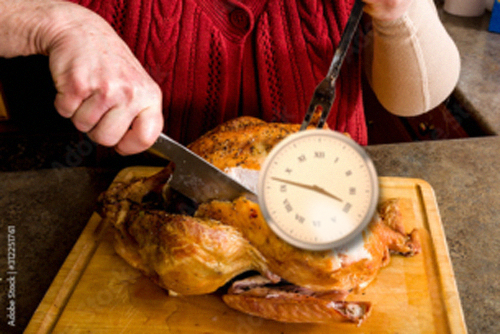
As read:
3:47
